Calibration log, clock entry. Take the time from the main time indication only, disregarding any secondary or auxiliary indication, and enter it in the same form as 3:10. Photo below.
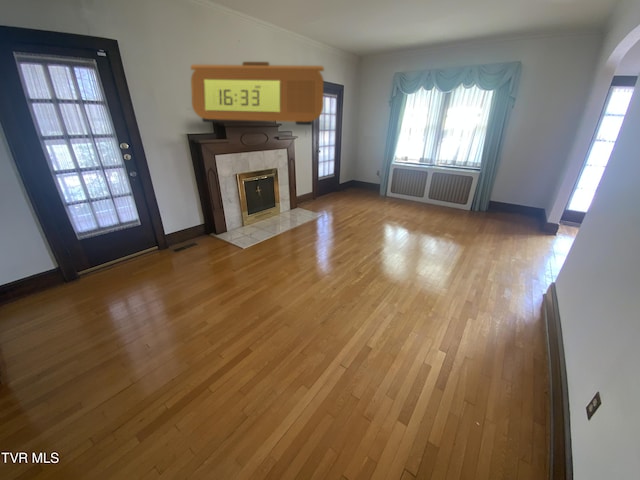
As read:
16:33
